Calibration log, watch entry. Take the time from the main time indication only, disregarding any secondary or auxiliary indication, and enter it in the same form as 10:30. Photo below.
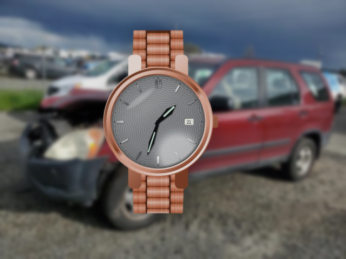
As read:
1:33
